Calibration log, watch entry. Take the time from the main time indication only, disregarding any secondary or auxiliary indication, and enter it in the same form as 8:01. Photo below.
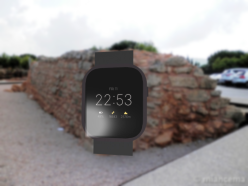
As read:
22:53
